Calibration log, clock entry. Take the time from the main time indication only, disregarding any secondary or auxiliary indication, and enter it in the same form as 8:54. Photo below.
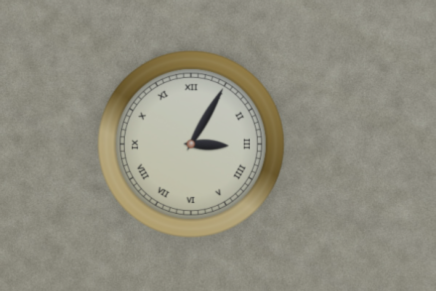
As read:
3:05
